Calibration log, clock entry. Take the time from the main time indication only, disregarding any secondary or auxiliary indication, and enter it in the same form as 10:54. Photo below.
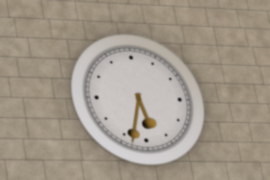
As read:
5:33
